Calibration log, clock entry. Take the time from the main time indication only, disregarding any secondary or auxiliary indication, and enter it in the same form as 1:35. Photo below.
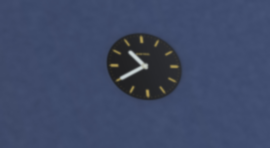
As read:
10:40
